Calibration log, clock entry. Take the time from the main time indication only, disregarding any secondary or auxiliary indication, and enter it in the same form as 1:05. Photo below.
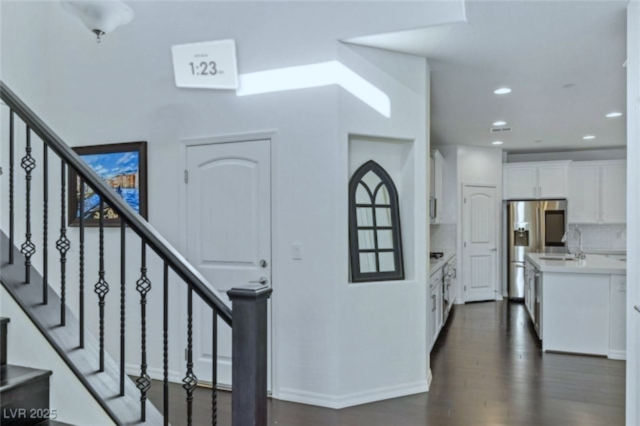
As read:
1:23
